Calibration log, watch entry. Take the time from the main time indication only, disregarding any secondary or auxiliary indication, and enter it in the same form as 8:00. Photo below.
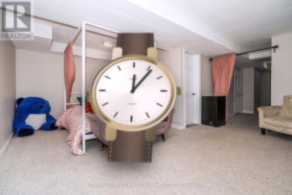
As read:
12:06
